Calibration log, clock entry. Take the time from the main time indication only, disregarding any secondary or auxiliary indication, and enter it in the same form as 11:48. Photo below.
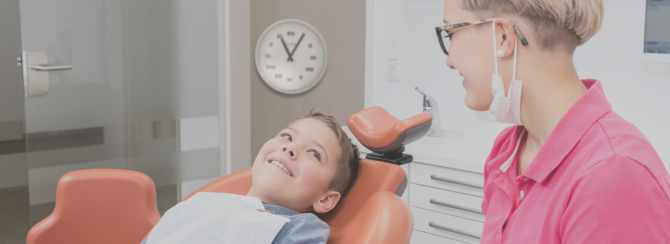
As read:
11:05
